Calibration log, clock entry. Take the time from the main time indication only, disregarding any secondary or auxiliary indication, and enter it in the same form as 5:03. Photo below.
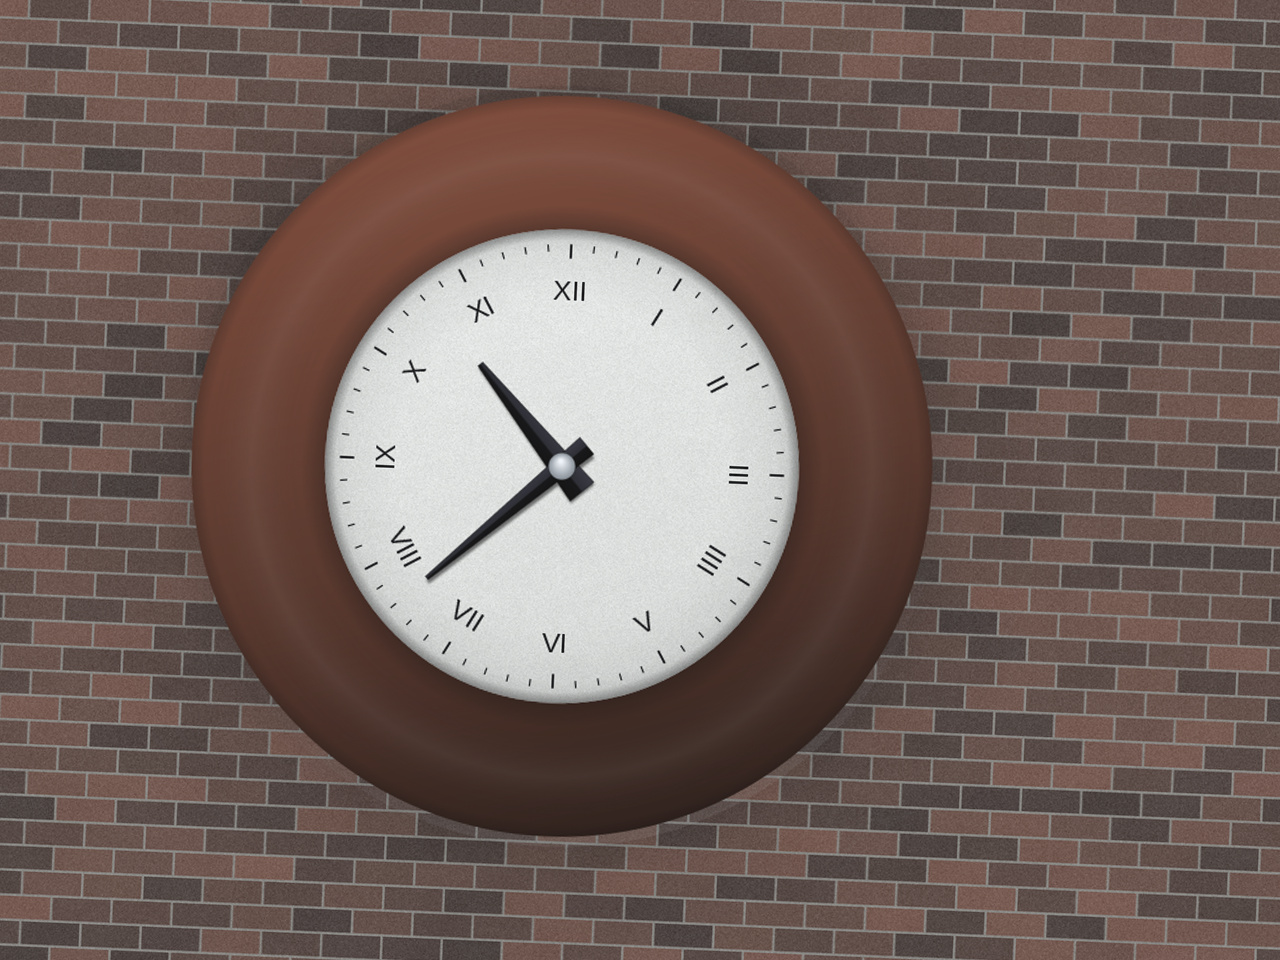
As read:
10:38
